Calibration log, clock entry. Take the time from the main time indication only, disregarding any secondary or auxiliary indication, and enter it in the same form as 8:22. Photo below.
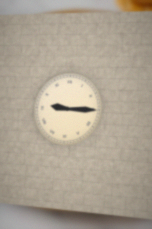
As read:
9:15
